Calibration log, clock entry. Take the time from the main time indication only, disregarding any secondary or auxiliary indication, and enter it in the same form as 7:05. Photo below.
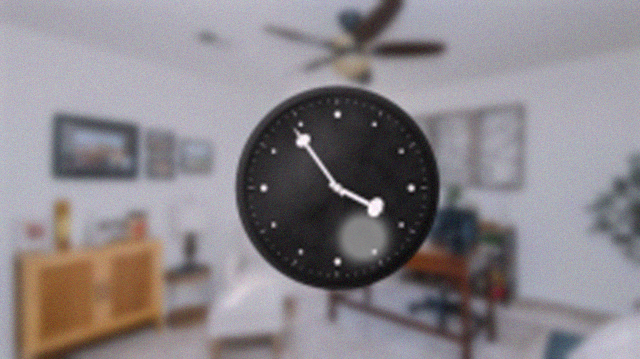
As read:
3:54
